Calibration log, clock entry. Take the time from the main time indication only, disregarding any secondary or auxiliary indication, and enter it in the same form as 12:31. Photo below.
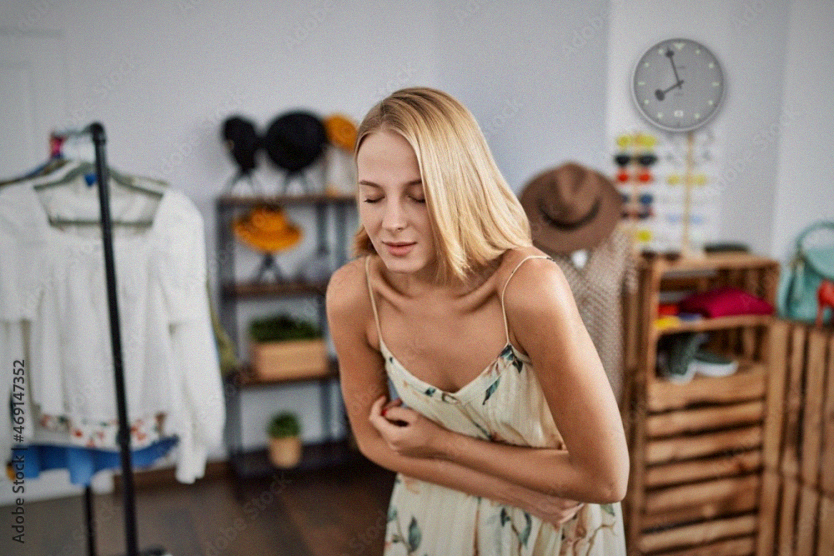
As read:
7:57
